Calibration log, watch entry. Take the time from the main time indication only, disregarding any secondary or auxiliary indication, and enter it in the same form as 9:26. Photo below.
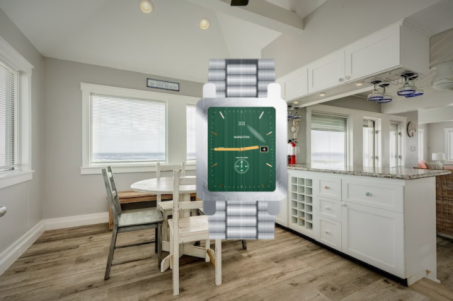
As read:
2:45
